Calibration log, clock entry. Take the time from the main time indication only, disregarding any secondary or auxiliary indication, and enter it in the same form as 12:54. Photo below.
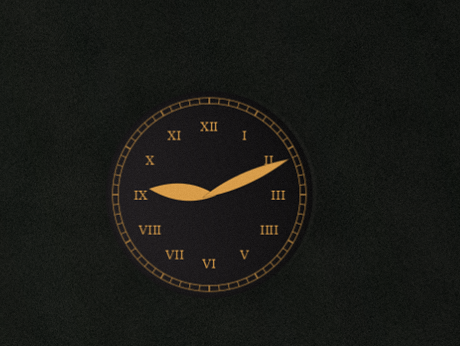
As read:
9:11
